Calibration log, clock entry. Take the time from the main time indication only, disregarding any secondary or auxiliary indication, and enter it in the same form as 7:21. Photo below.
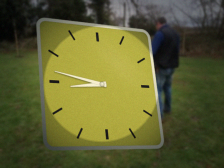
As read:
8:47
